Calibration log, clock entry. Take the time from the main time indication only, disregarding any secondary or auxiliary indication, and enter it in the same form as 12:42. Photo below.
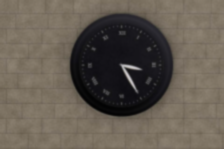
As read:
3:25
